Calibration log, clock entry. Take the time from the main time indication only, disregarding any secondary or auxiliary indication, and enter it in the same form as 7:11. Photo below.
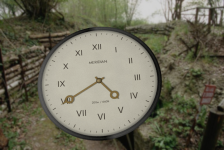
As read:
4:40
